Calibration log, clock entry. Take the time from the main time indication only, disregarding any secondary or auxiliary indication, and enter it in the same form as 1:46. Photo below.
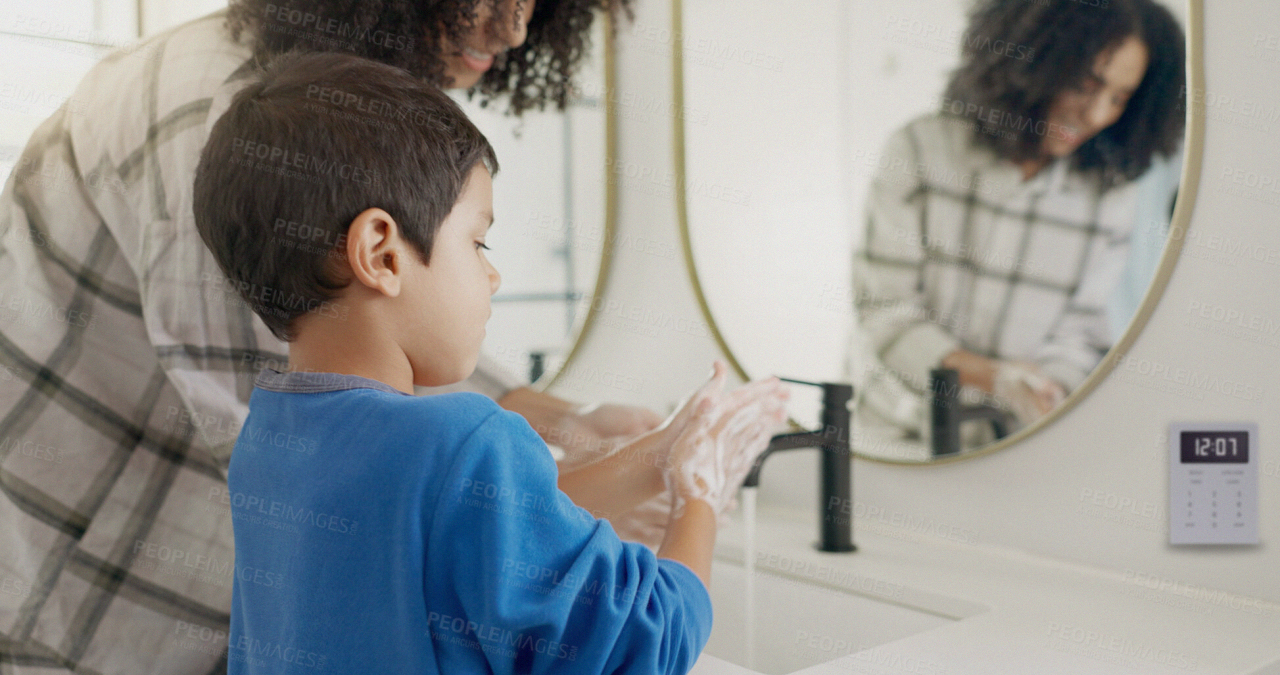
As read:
12:07
